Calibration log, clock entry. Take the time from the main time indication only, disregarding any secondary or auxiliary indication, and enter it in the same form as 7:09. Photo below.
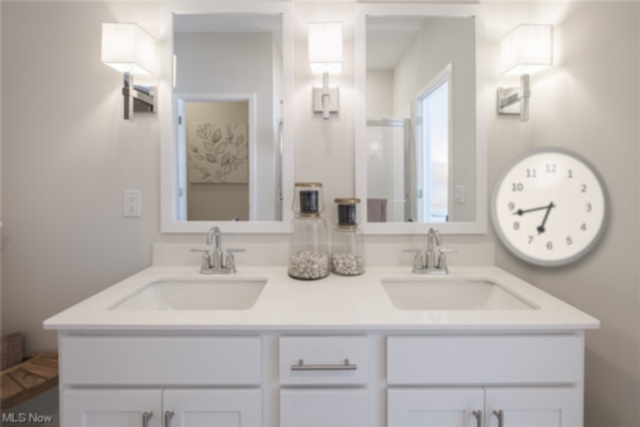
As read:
6:43
